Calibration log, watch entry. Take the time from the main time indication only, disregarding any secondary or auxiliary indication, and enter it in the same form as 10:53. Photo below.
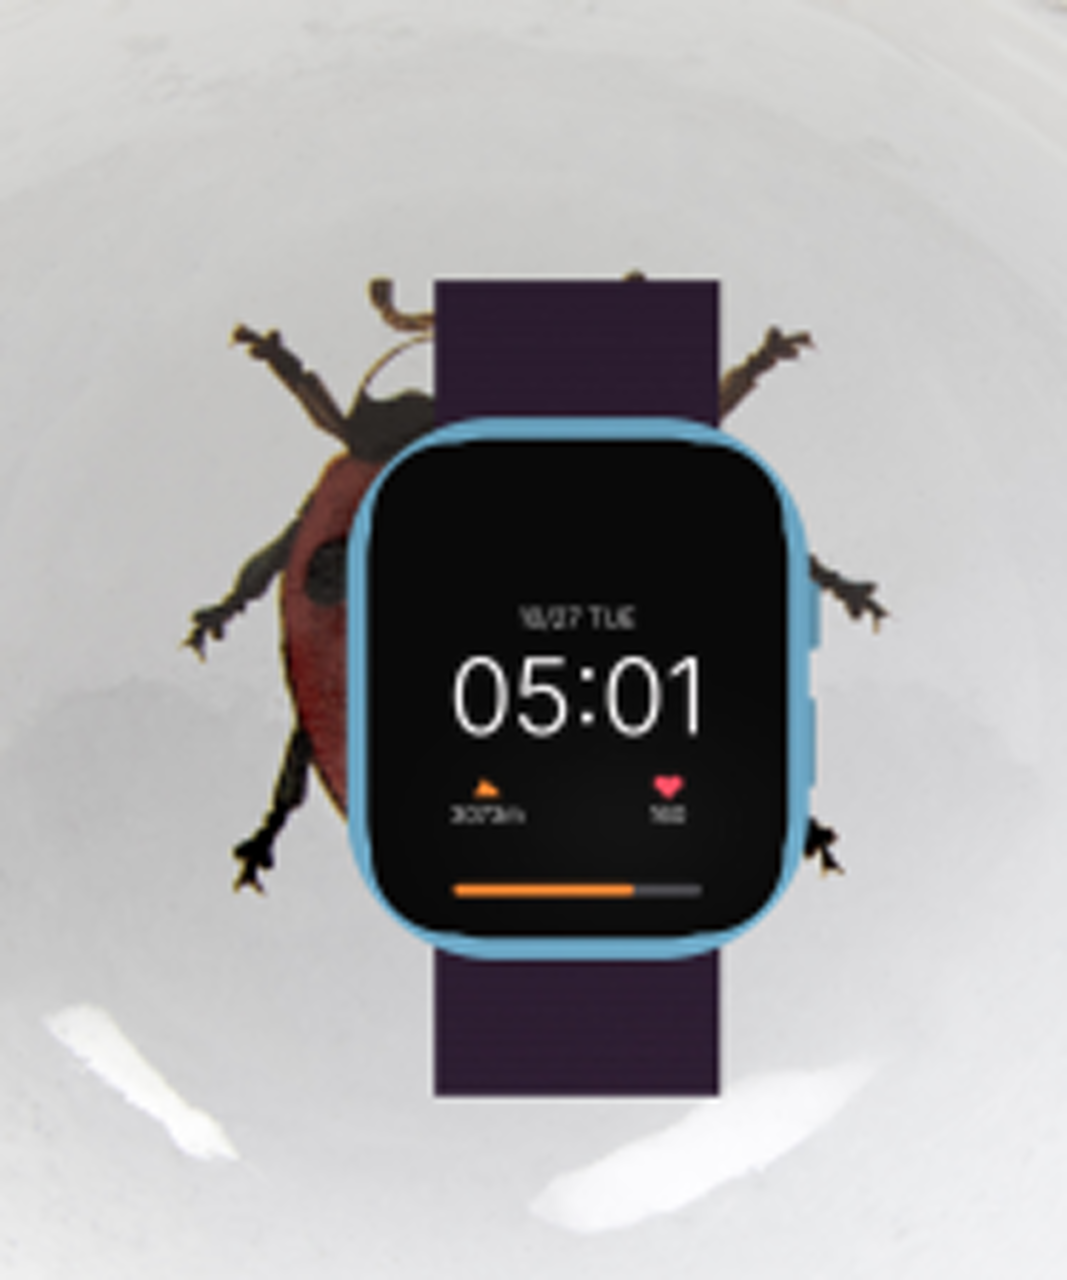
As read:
5:01
